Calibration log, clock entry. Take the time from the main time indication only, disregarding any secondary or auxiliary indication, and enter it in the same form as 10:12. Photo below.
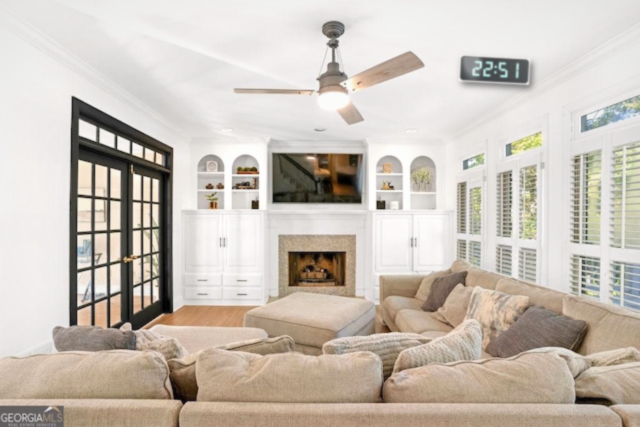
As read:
22:51
